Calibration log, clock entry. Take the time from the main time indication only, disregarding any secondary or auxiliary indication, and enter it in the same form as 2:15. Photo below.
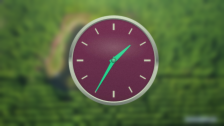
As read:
1:35
